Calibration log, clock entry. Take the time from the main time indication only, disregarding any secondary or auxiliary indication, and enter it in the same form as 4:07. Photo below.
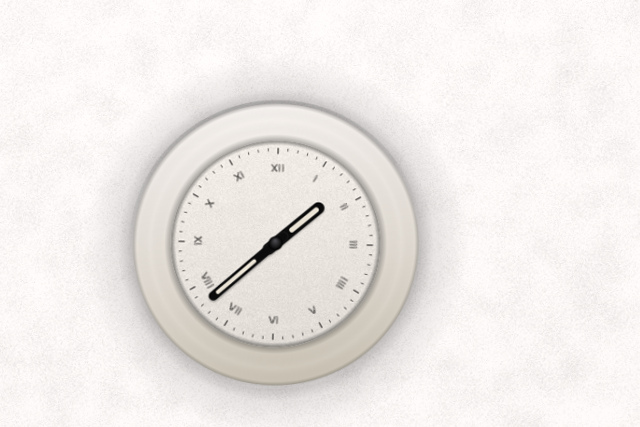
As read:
1:38
